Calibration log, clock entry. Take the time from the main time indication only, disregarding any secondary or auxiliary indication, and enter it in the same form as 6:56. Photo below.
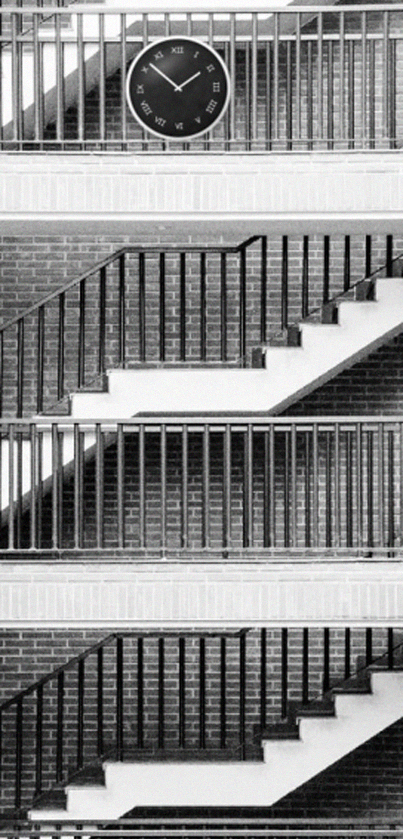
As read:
1:52
